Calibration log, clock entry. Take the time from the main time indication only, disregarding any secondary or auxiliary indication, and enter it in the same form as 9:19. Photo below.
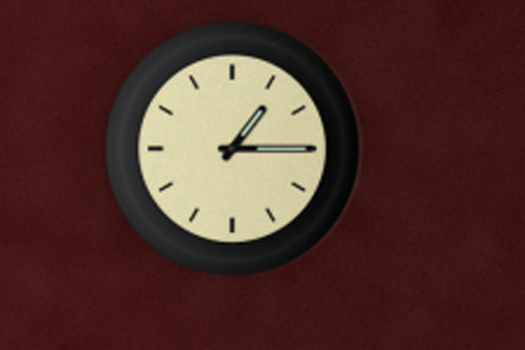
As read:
1:15
